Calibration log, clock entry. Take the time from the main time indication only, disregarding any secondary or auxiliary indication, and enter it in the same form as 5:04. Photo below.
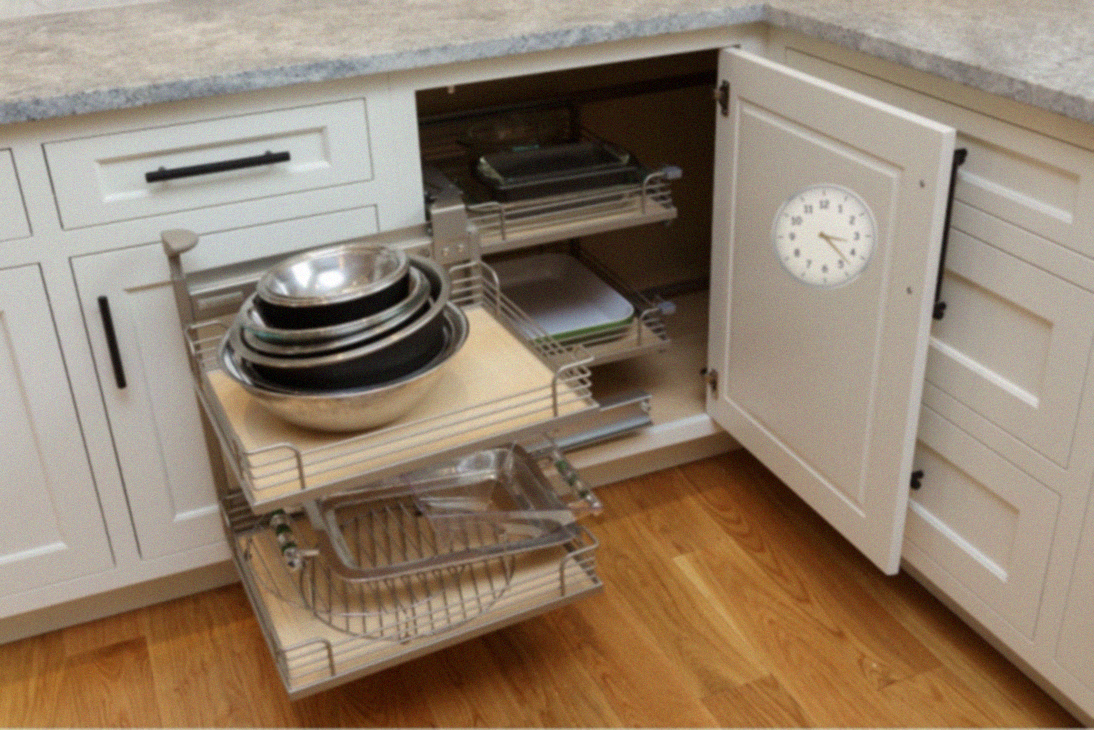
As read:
3:23
